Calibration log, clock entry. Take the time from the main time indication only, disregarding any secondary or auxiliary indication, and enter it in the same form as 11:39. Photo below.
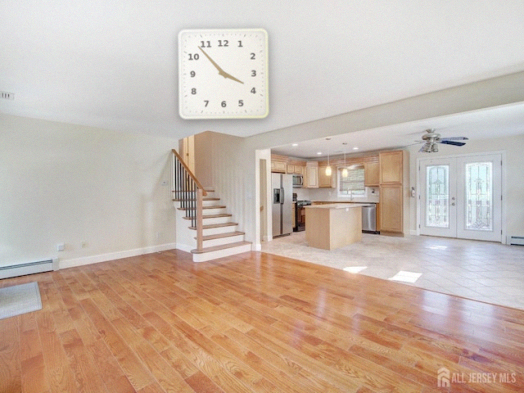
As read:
3:53
